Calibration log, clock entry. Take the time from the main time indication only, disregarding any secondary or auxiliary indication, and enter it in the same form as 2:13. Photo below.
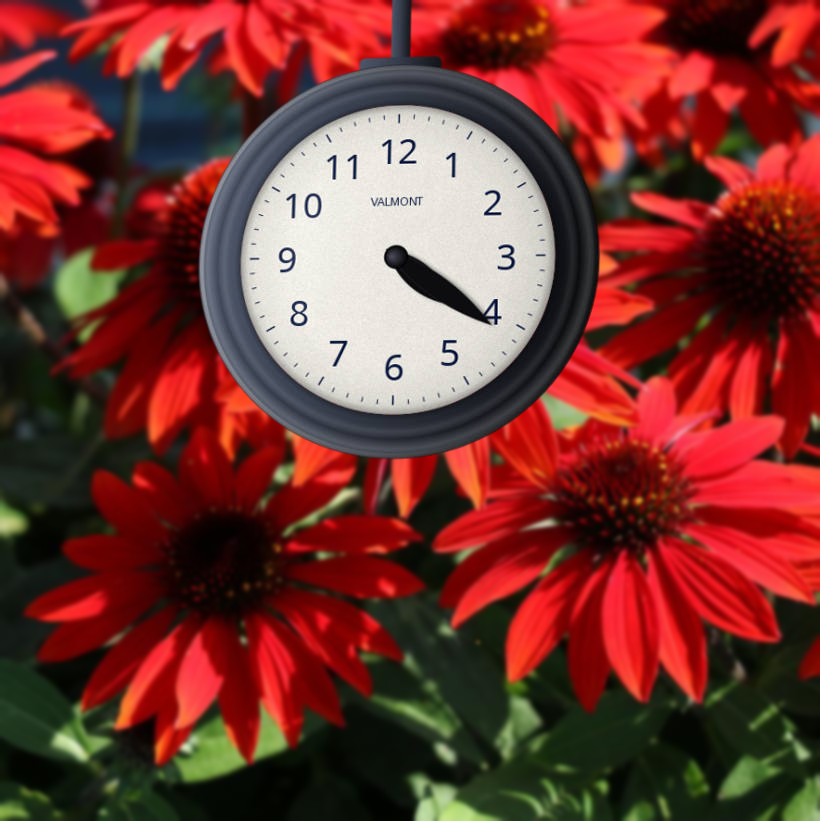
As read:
4:21
